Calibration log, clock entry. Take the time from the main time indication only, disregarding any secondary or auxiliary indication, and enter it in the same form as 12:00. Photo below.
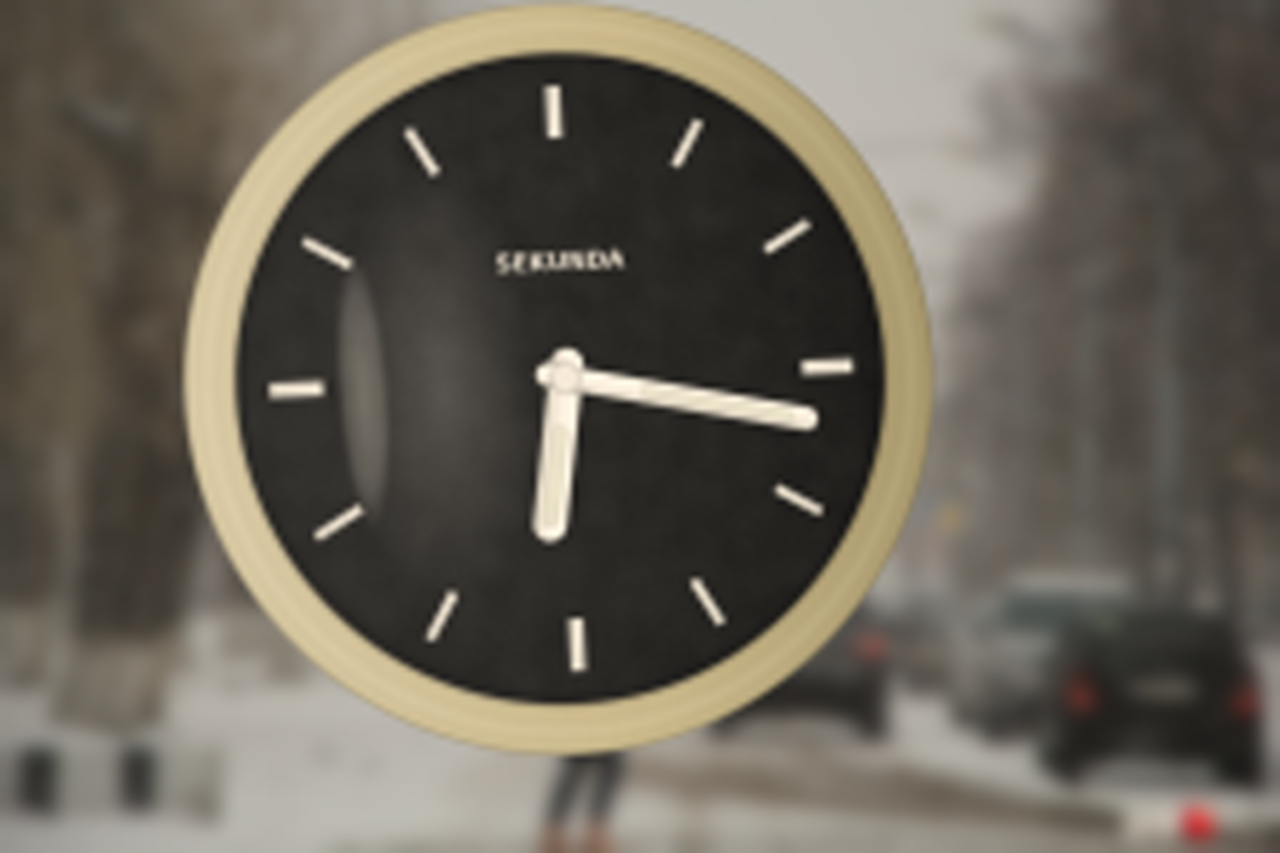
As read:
6:17
